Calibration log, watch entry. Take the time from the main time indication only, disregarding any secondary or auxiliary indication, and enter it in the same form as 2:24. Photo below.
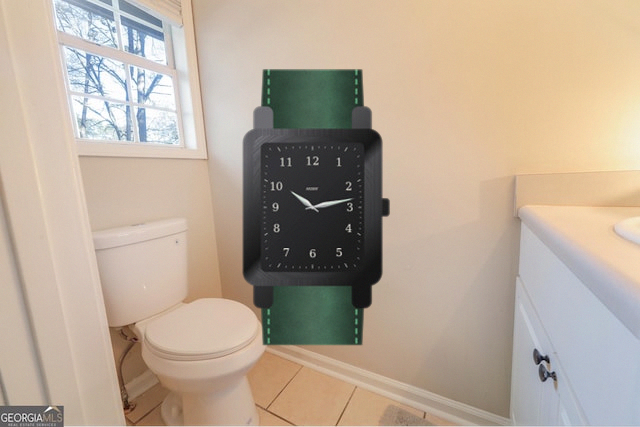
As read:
10:13
